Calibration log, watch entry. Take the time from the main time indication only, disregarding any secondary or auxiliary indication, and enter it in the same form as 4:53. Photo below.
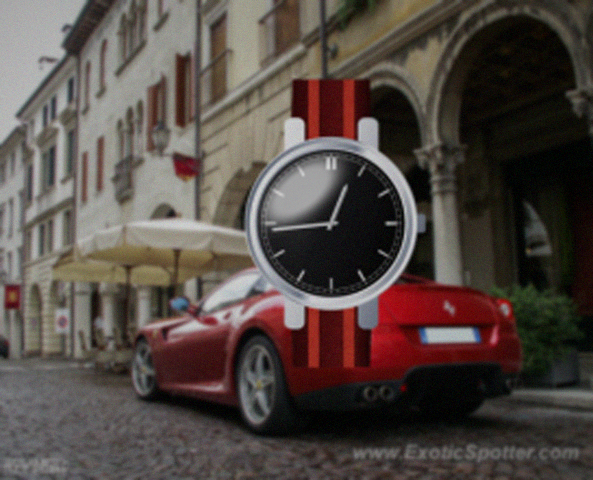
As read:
12:44
